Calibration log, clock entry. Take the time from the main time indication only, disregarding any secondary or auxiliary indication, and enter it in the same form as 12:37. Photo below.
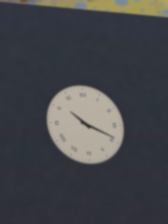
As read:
10:19
